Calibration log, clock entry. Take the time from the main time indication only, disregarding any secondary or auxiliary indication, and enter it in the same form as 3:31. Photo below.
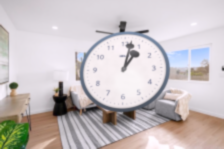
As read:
1:02
